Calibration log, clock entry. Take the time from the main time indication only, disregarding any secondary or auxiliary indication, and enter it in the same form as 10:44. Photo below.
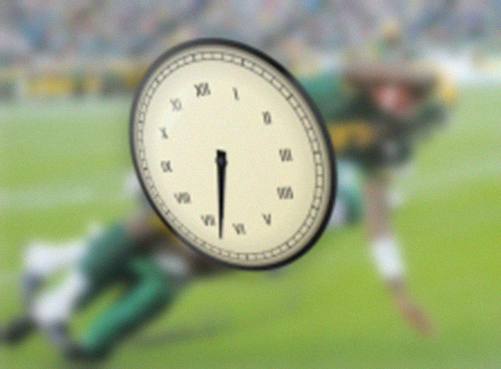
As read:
6:33
